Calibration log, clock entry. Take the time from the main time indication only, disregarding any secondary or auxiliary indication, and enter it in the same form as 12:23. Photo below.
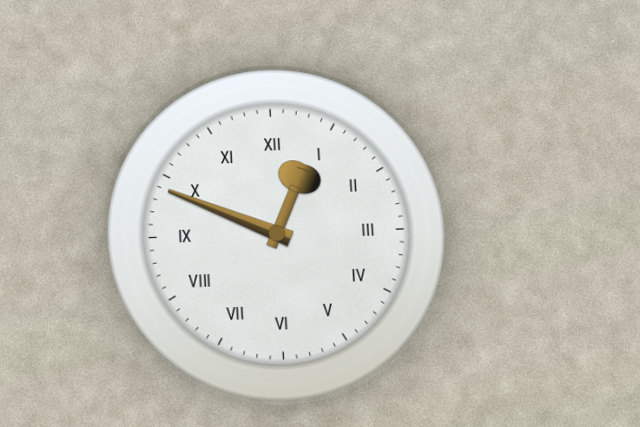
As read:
12:49
